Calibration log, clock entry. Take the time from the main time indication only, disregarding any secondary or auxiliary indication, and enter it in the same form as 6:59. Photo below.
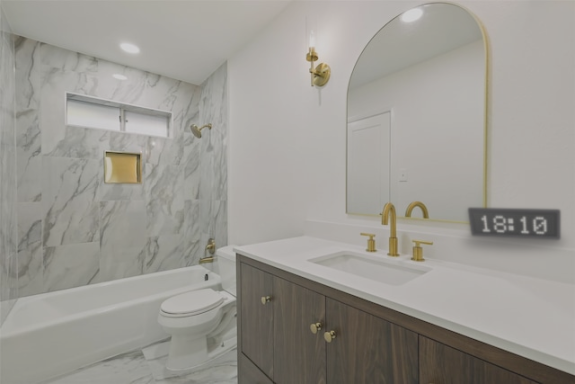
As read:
18:10
